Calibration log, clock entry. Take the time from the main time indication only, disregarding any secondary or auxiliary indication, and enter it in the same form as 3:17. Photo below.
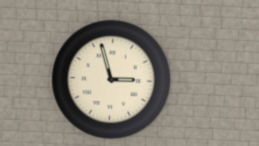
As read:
2:57
